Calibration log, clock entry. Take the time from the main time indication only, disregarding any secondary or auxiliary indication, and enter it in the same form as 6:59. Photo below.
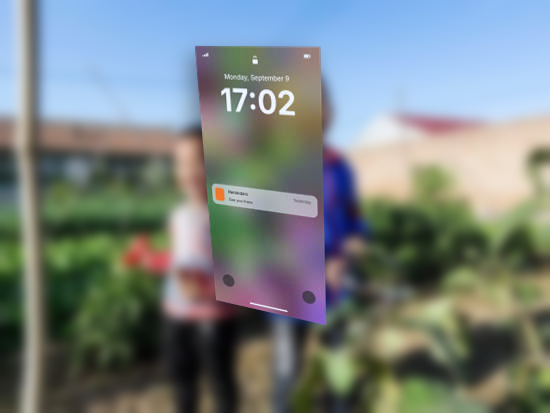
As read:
17:02
